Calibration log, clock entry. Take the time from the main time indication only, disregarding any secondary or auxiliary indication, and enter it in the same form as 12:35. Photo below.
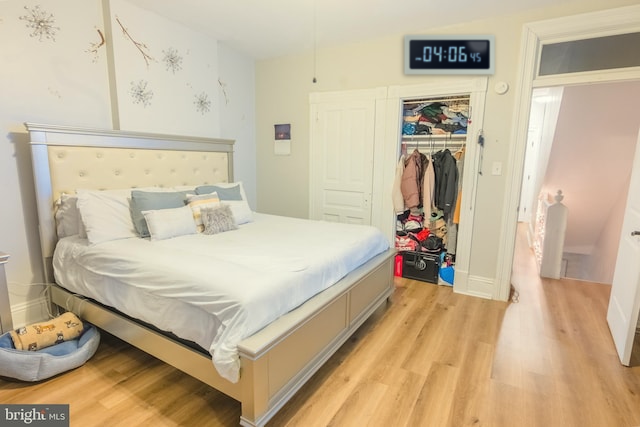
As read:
4:06
